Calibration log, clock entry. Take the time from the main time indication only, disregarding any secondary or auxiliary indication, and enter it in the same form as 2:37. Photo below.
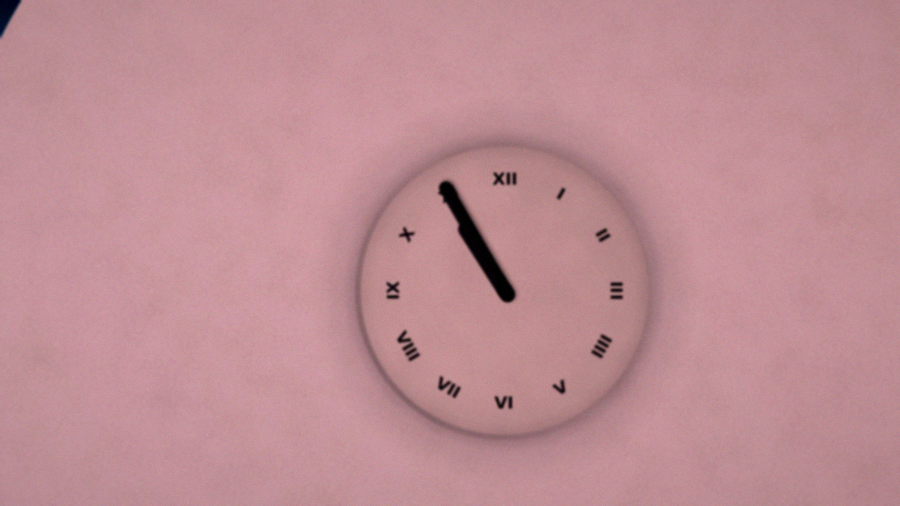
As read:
10:55
